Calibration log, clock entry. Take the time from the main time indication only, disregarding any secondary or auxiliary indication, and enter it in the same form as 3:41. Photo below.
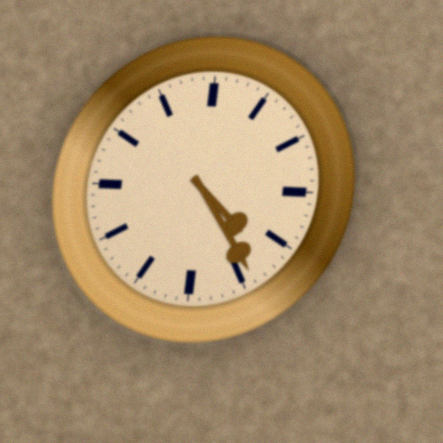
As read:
4:24
